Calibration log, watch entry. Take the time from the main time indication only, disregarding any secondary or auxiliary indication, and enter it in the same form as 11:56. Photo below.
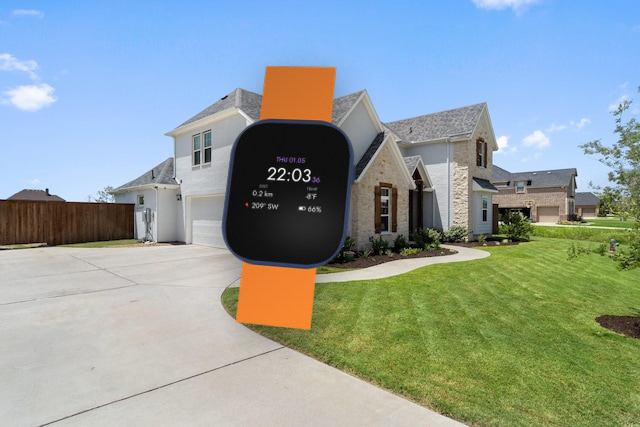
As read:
22:03
